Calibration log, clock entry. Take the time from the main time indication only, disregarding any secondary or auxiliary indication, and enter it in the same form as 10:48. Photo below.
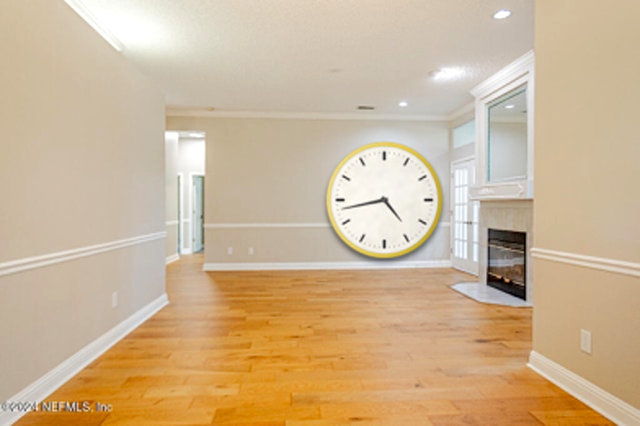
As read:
4:43
